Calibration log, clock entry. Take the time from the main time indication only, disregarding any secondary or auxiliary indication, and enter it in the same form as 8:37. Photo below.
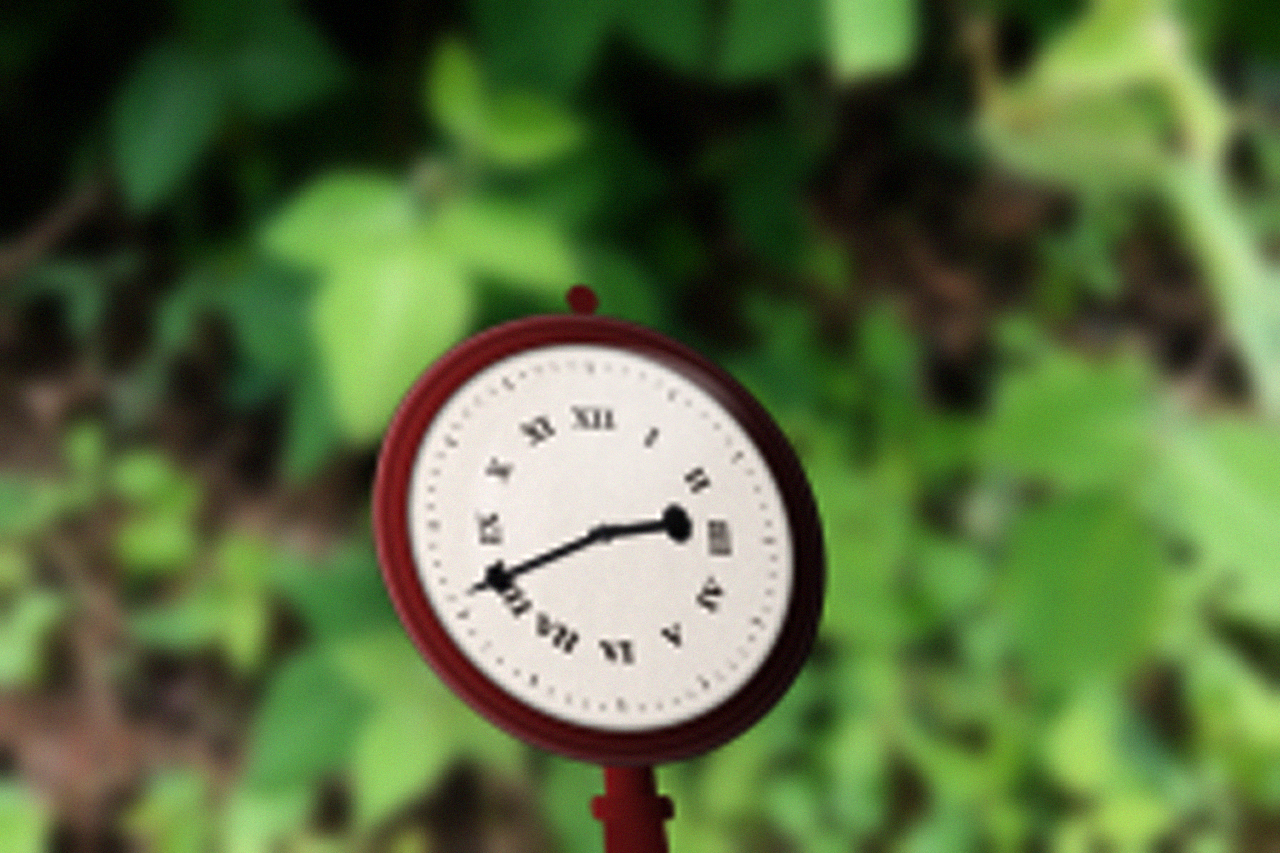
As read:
2:41
